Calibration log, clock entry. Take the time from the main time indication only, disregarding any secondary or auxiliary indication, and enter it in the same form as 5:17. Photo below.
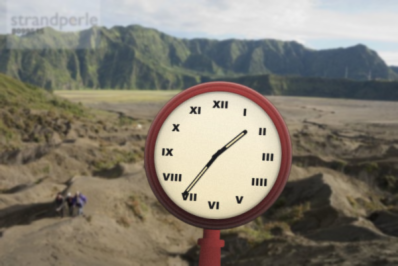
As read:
1:36
